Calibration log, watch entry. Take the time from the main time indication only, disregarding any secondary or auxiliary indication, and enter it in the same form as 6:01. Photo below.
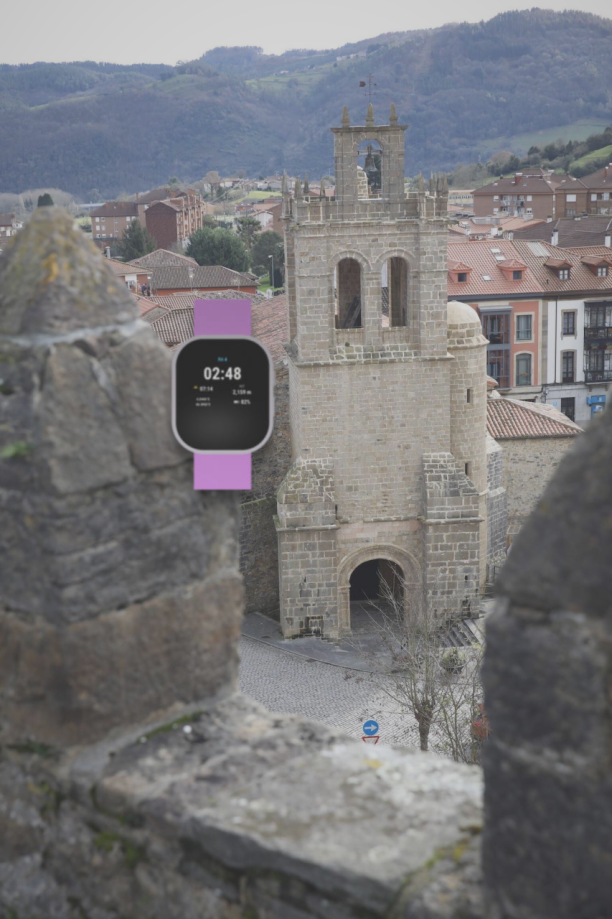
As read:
2:48
